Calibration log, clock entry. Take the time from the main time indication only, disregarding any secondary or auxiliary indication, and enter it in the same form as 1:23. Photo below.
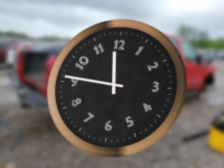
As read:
11:46
